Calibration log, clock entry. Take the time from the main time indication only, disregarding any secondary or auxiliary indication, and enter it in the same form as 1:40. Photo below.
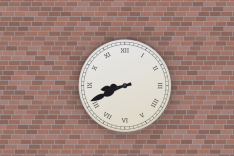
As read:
8:41
